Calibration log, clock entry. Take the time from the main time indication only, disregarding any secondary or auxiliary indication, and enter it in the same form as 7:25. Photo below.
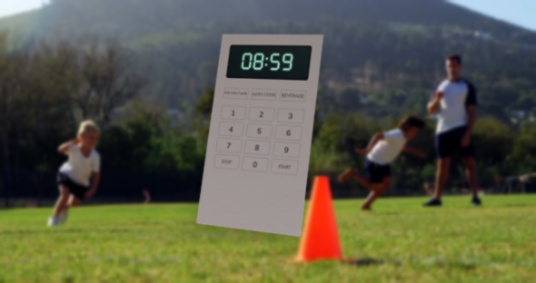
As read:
8:59
